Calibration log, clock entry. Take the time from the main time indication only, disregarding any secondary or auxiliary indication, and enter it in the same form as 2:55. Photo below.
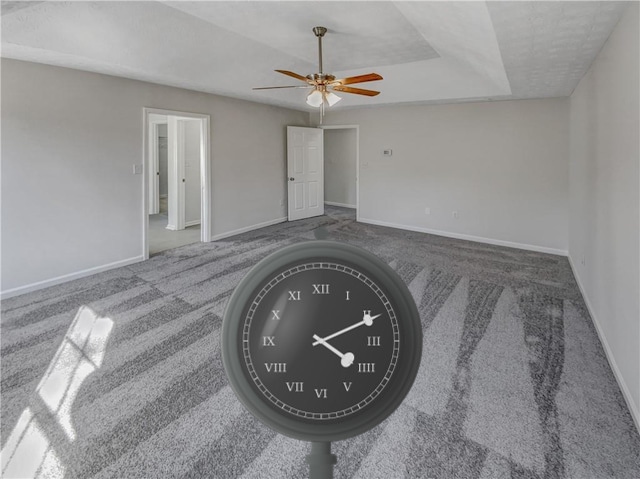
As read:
4:11
